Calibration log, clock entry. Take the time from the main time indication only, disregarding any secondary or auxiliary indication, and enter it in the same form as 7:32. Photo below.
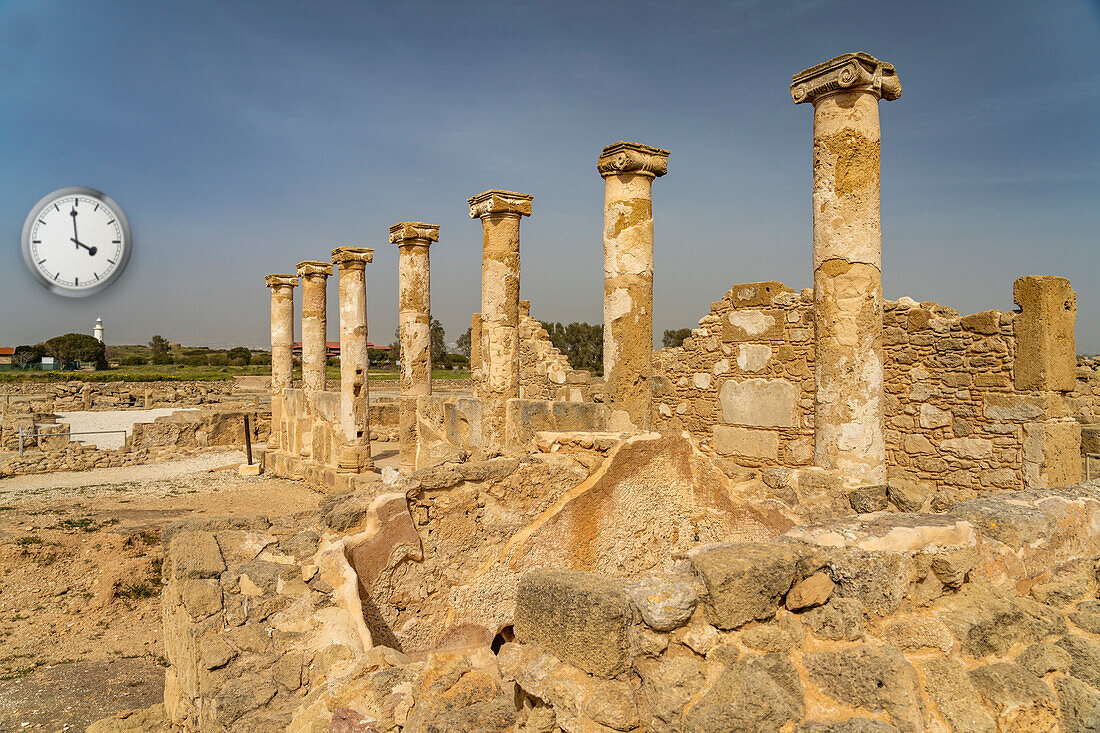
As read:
3:59
